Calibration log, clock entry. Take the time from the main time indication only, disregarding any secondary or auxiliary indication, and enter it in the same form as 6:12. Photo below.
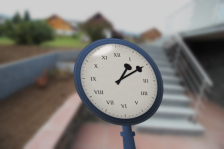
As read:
1:10
